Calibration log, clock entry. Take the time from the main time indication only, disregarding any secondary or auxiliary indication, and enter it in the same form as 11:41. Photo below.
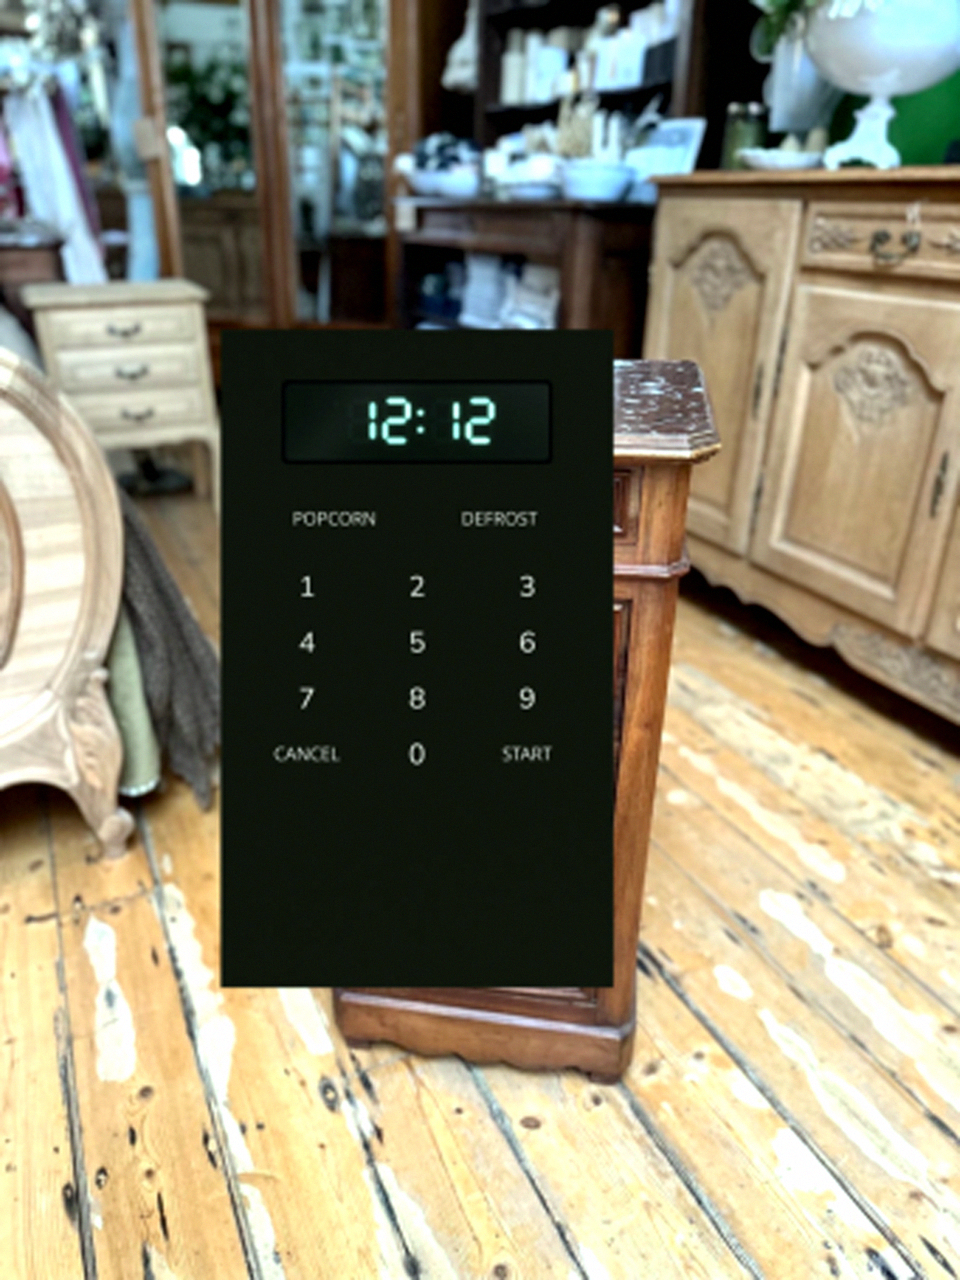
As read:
12:12
